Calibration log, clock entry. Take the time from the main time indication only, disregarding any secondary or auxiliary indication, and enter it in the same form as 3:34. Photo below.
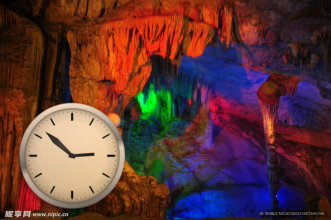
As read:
2:52
